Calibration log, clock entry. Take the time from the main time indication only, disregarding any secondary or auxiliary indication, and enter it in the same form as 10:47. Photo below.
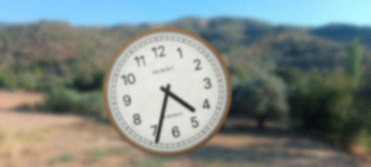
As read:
4:34
